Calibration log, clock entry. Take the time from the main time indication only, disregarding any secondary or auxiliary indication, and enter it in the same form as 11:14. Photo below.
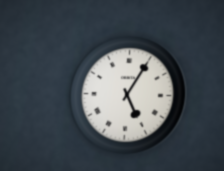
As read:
5:05
